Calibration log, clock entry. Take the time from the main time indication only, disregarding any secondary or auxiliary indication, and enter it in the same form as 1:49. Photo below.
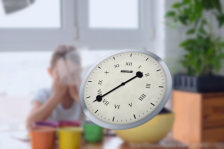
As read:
1:38
